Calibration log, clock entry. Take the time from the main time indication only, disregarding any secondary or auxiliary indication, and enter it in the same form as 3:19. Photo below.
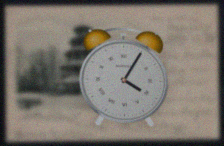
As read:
4:05
